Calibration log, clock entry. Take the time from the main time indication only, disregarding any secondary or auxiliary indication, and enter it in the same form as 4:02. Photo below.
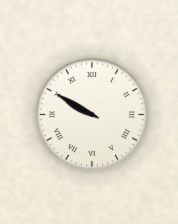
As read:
9:50
